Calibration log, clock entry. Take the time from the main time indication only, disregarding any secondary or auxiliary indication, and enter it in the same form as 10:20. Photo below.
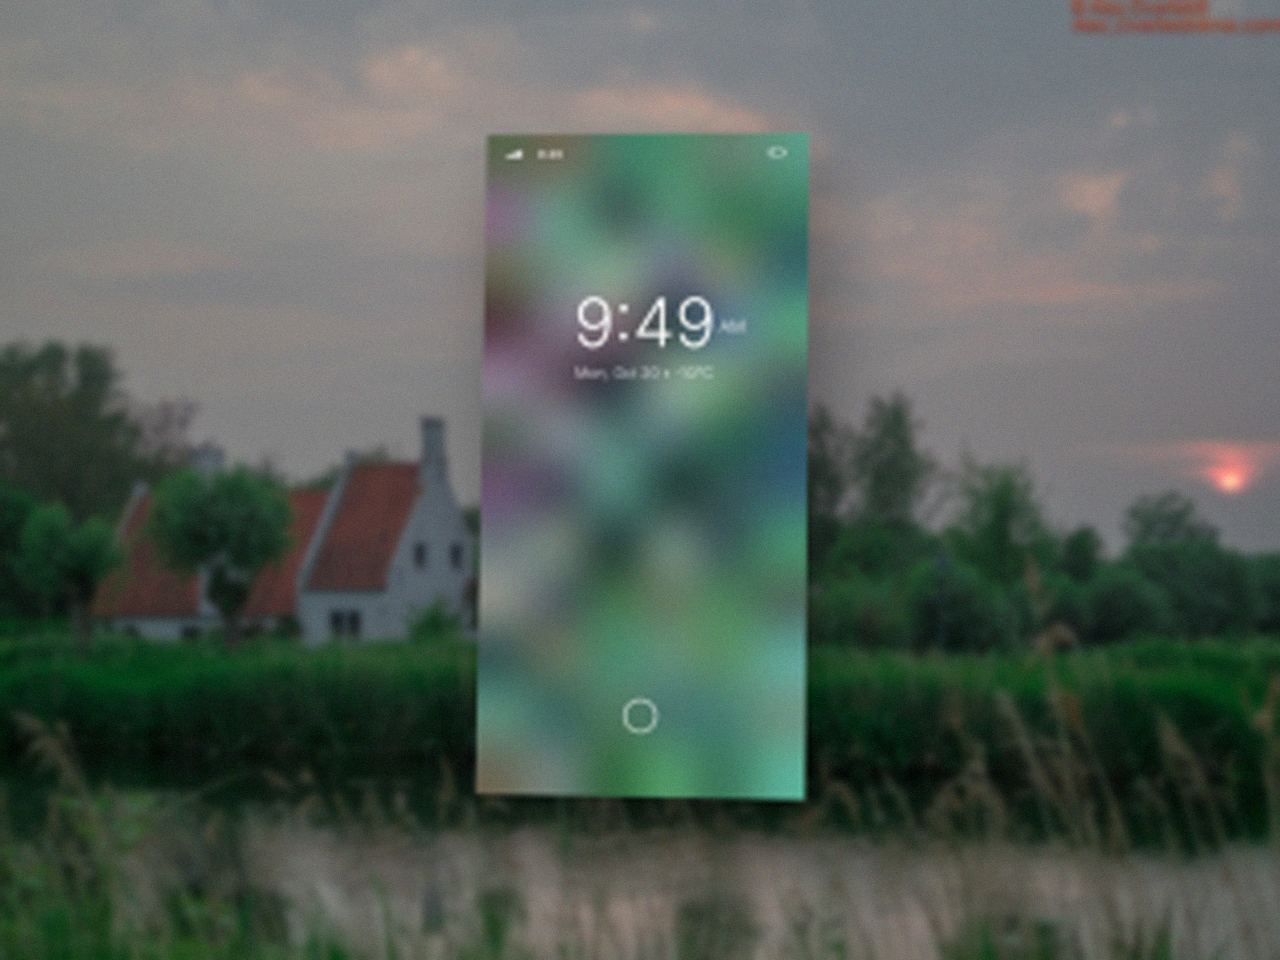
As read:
9:49
